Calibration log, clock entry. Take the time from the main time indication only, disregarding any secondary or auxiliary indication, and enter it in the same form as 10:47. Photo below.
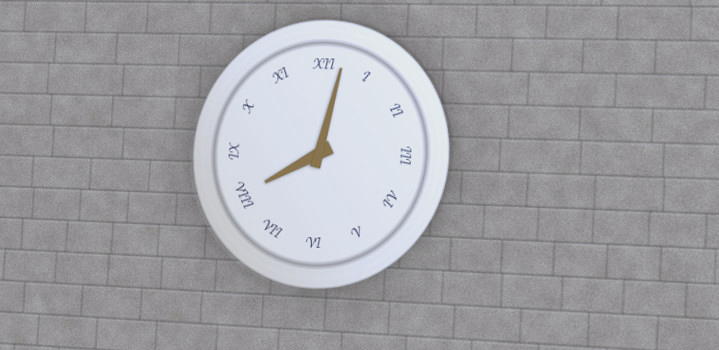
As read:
8:02
